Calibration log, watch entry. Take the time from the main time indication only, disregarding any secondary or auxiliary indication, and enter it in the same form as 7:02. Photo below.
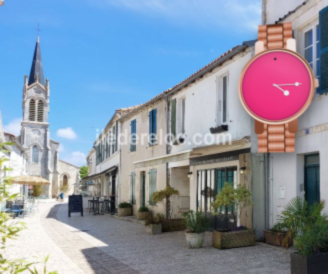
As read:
4:15
